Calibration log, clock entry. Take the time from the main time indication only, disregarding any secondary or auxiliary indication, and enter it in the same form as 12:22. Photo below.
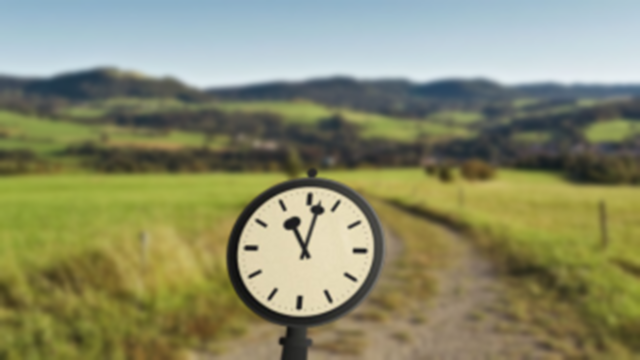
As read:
11:02
